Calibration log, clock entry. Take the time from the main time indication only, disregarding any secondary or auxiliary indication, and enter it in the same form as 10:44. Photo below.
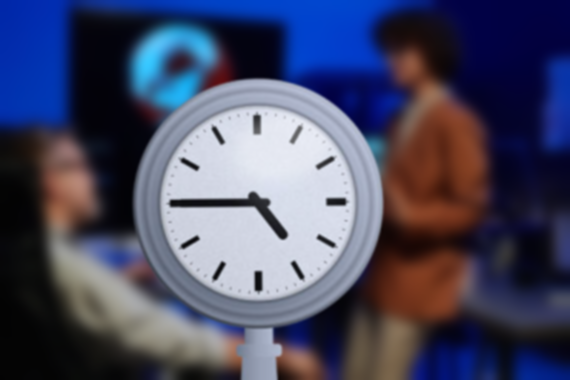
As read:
4:45
